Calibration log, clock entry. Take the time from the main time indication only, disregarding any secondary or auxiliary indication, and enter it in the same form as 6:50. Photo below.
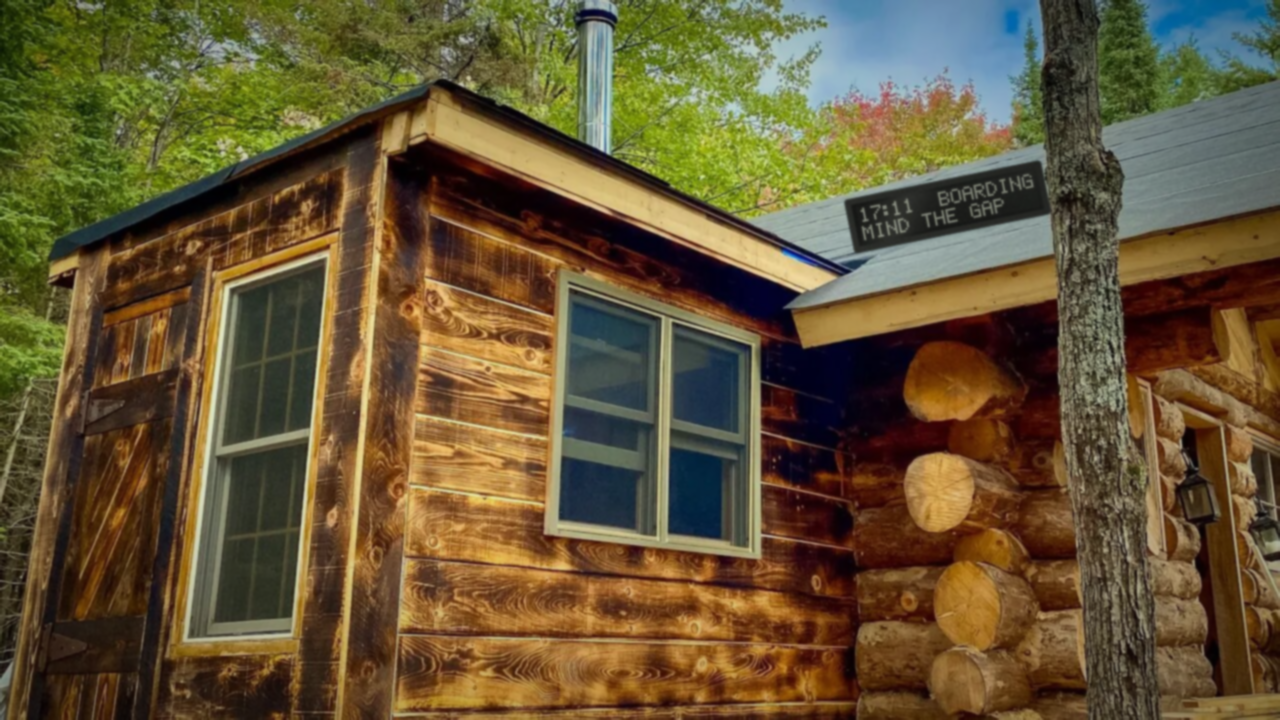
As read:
17:11
